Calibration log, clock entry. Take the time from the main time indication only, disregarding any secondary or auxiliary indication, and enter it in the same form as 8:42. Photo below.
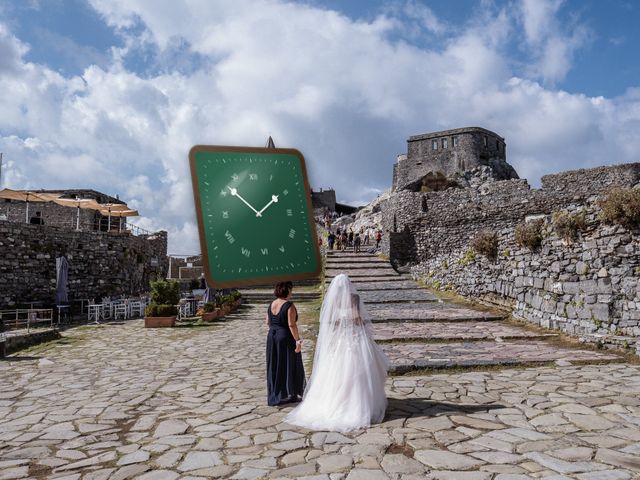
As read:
1:52
